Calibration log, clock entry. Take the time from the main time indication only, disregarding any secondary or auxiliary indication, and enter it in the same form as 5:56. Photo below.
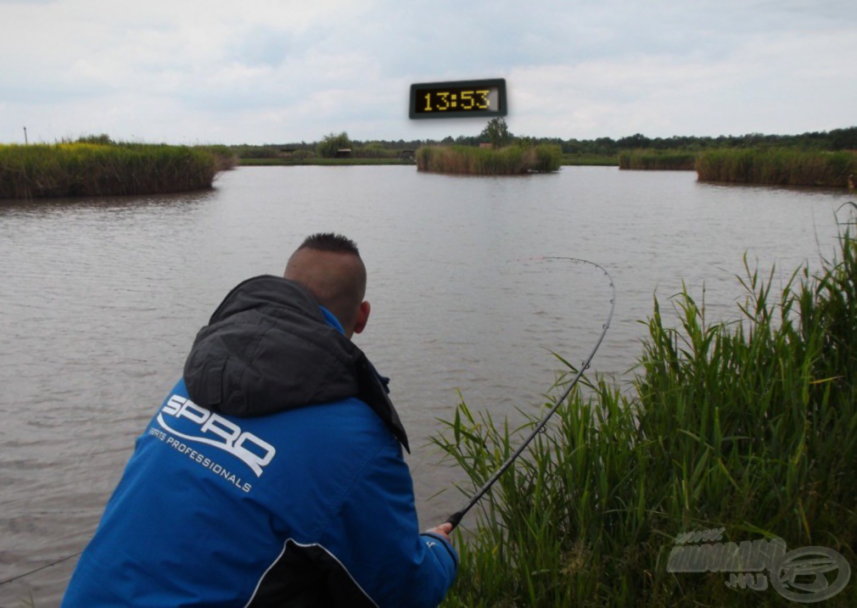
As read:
13:53
